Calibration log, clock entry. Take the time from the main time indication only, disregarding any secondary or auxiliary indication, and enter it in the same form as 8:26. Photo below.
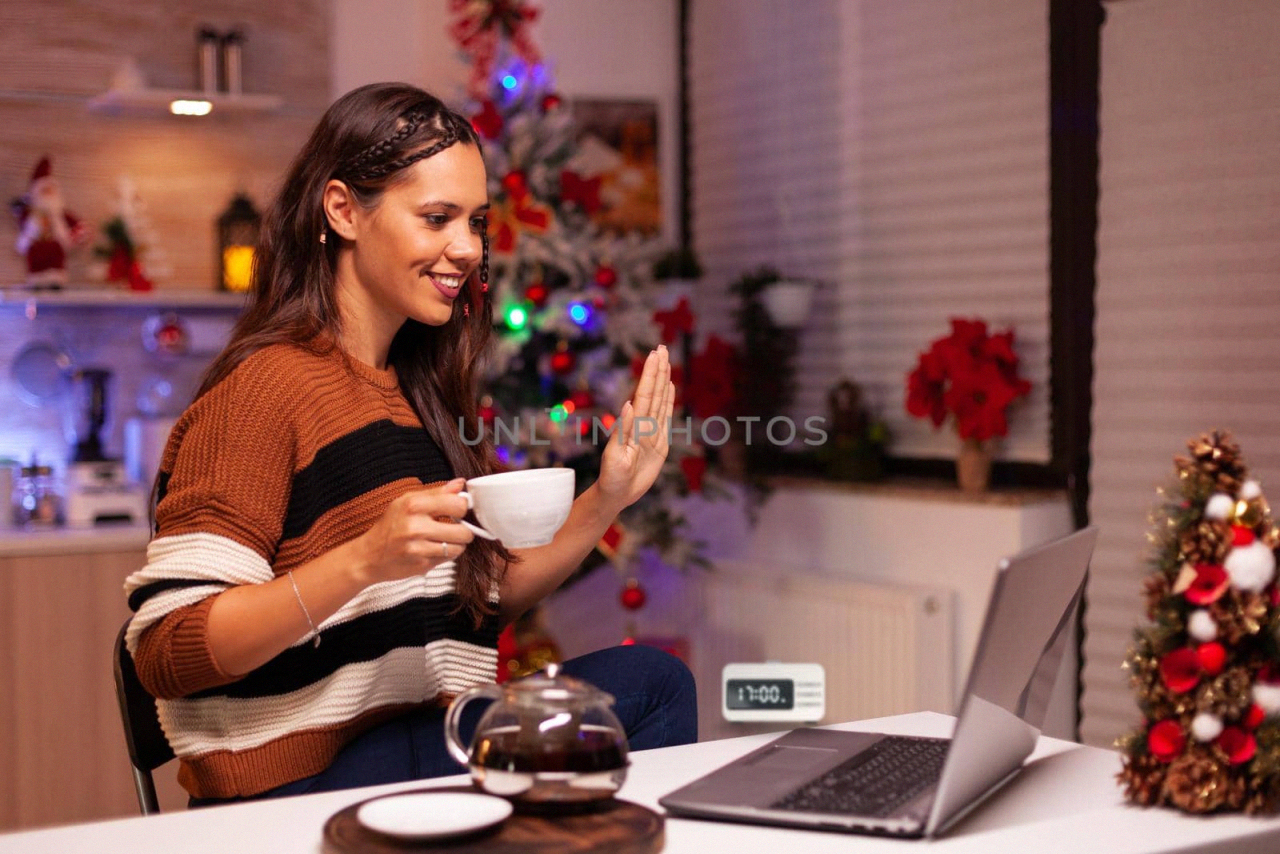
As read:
17:00
